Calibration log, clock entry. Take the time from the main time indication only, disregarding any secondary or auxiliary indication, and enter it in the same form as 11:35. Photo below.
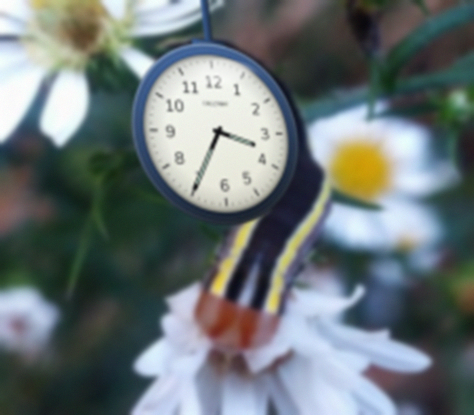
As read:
3:35
